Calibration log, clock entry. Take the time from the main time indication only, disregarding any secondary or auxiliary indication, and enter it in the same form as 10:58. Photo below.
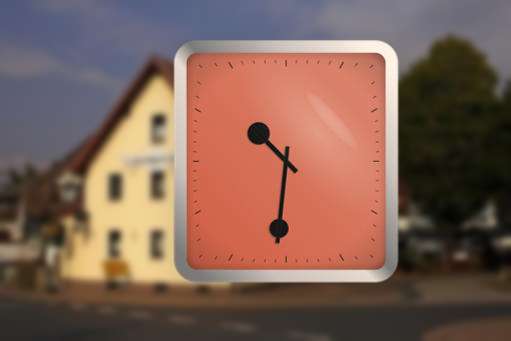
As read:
10:31
